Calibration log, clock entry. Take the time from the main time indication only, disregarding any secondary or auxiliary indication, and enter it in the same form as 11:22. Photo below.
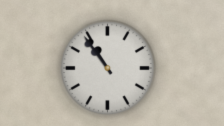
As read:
10:54
